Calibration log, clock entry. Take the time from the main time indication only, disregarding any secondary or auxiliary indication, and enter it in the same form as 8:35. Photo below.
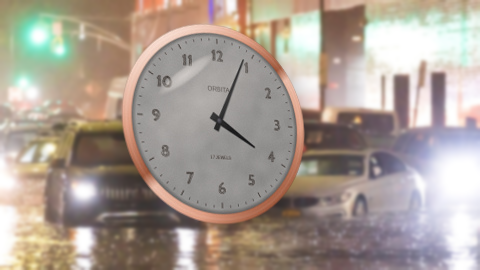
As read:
4:04
